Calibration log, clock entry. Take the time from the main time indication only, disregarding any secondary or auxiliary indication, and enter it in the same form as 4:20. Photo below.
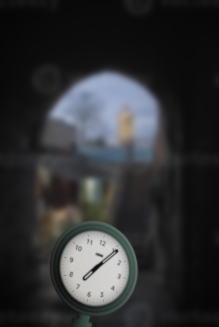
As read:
7:06
